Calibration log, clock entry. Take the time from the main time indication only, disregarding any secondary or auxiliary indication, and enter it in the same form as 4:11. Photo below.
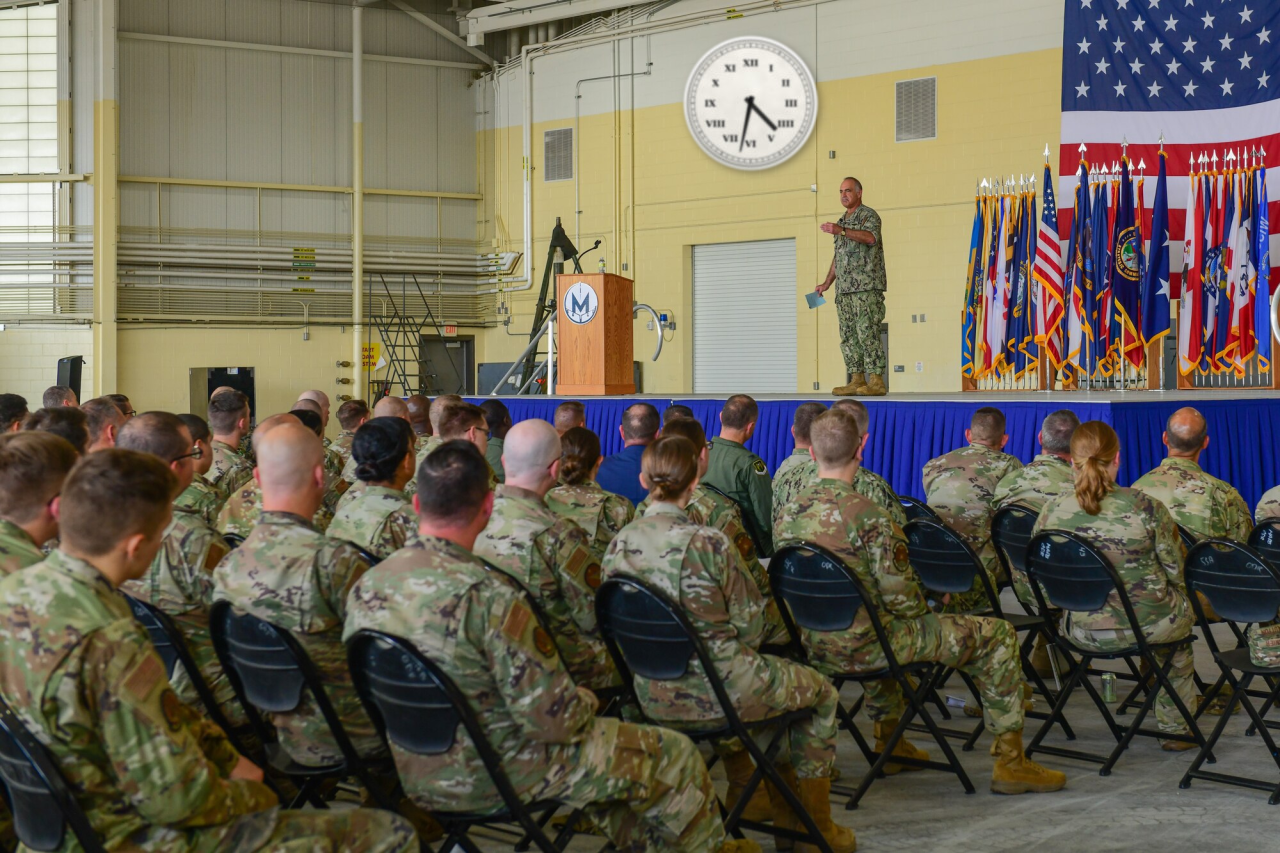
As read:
4:32
